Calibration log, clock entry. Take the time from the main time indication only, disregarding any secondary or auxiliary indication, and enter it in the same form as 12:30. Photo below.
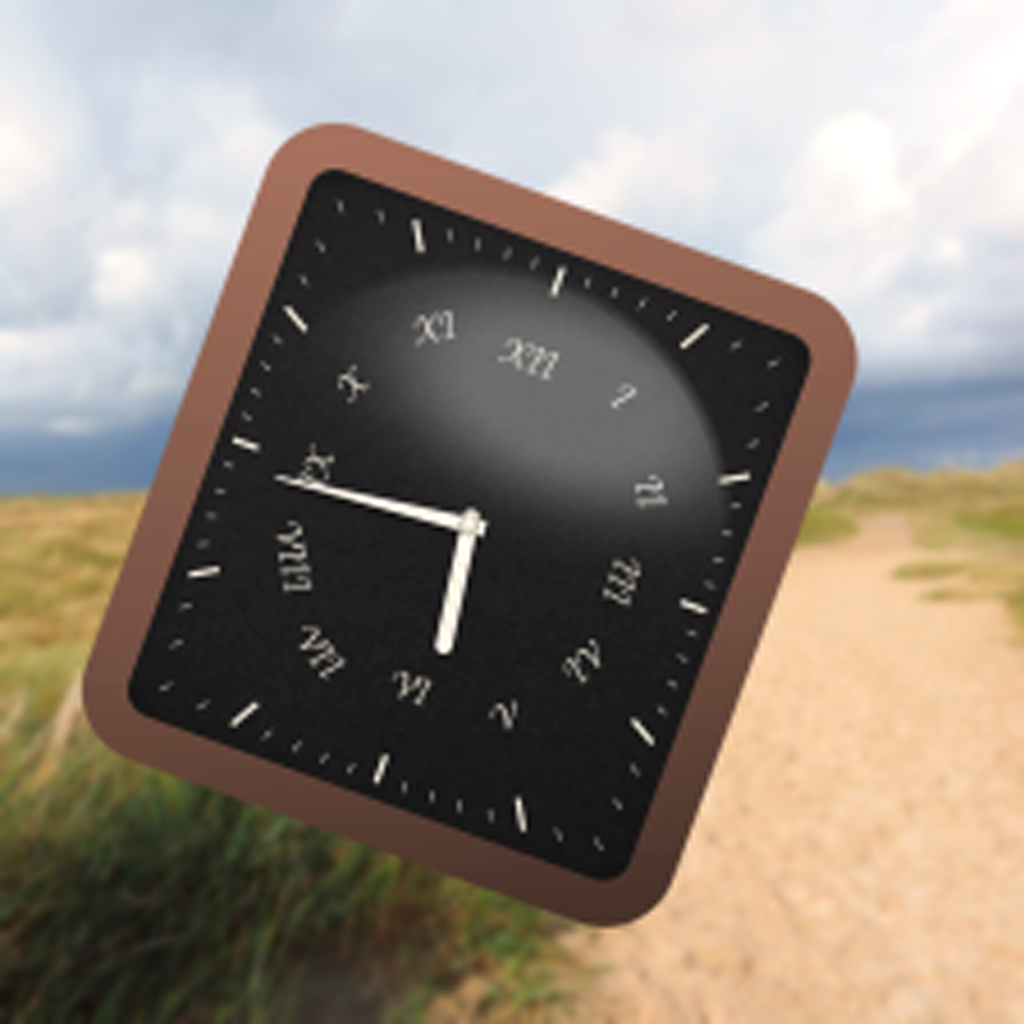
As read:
5:44
